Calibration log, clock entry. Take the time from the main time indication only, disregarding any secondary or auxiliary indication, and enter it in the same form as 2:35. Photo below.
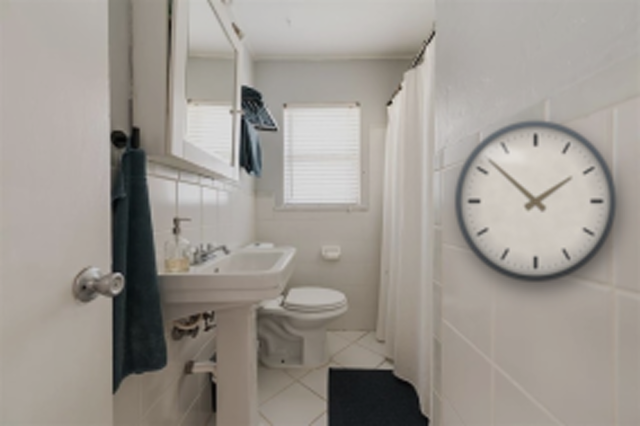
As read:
1:52
